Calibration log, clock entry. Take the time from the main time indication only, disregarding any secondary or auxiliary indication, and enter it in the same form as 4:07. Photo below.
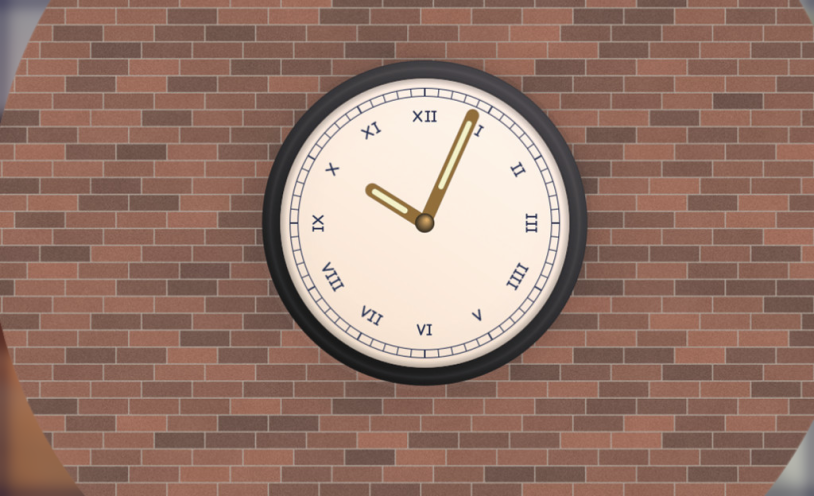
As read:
10:04
